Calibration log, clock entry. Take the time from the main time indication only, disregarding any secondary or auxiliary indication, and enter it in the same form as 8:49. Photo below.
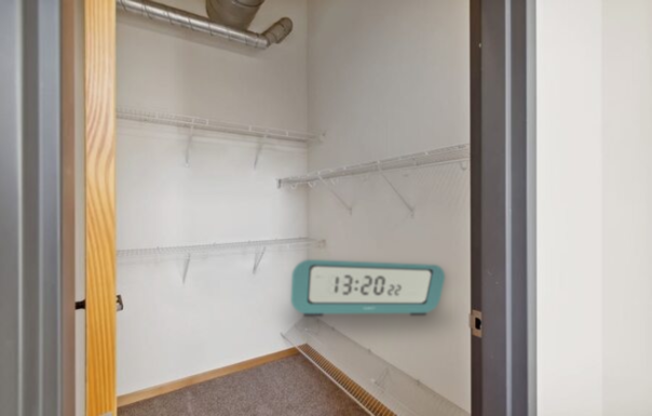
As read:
13:20
